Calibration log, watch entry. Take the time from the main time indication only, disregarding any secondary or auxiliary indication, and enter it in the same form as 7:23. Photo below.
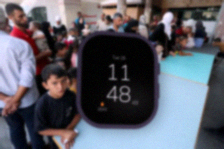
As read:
11:48
